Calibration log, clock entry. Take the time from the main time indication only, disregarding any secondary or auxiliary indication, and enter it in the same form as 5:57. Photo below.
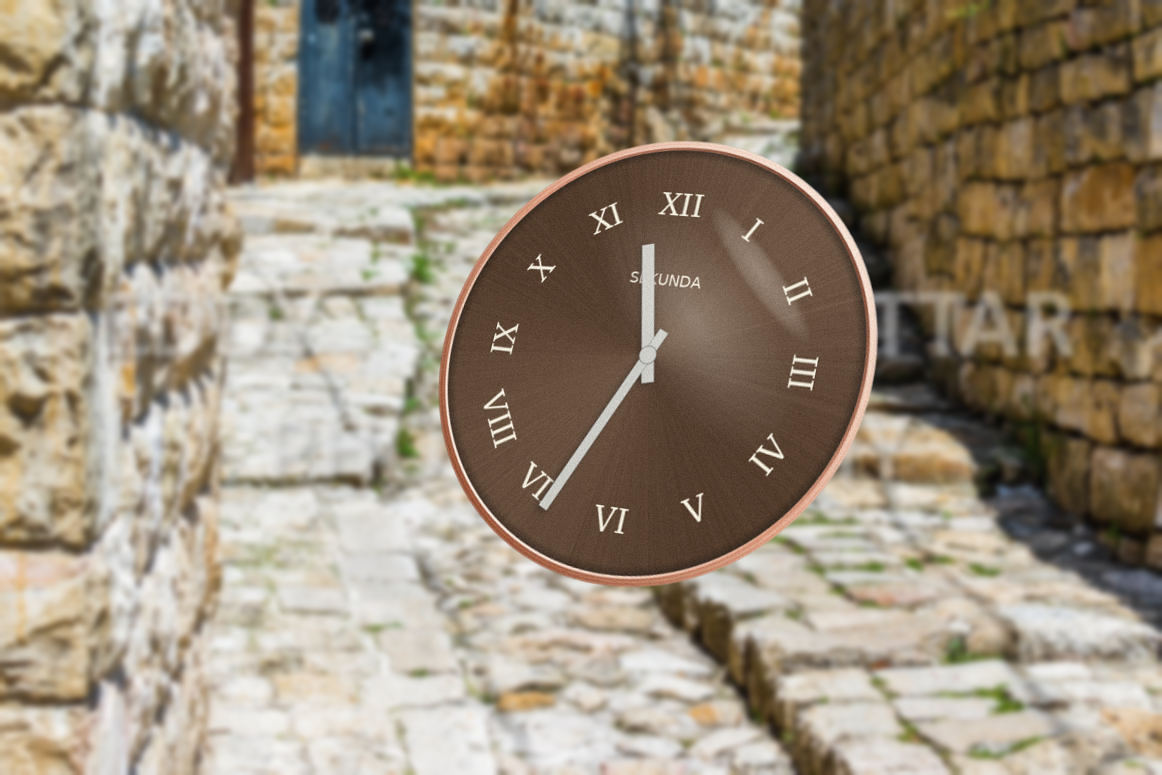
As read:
11:34
